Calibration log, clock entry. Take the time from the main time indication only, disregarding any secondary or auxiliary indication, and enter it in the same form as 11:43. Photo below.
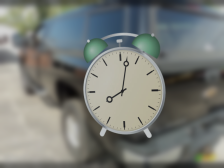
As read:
8:02
